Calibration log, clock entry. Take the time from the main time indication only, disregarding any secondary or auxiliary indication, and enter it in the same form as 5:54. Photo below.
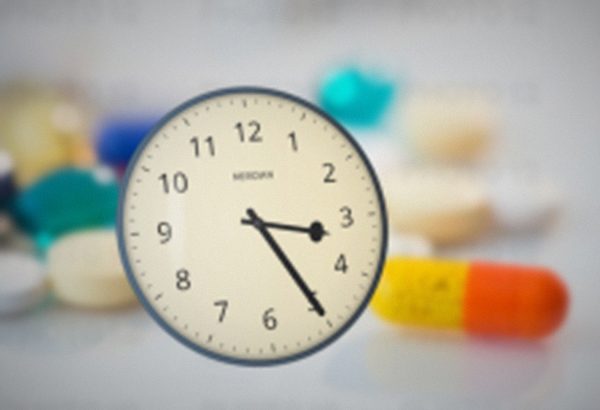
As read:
3:25
